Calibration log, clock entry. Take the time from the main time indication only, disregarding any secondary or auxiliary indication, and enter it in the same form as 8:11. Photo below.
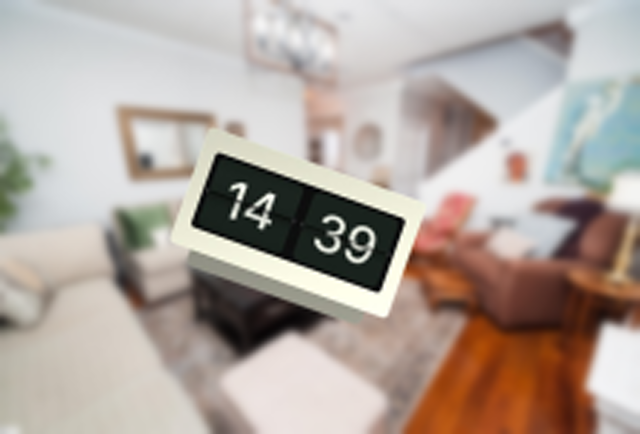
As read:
14:39
